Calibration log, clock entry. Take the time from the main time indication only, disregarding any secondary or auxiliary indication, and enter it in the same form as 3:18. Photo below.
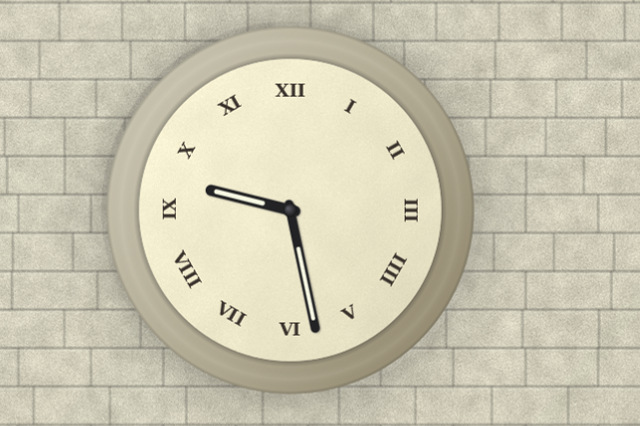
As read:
9:28
